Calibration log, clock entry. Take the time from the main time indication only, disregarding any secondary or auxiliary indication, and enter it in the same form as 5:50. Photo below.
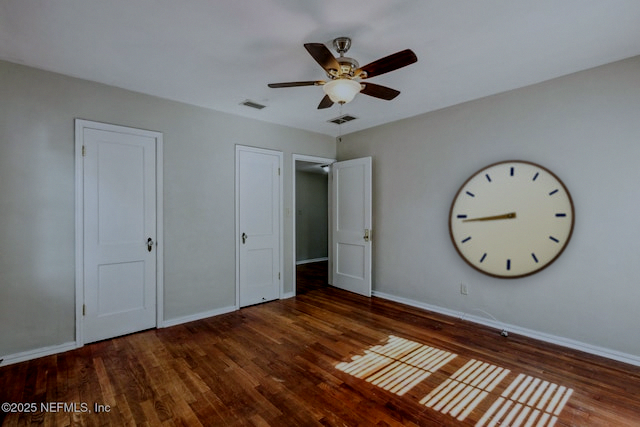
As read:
8:44
